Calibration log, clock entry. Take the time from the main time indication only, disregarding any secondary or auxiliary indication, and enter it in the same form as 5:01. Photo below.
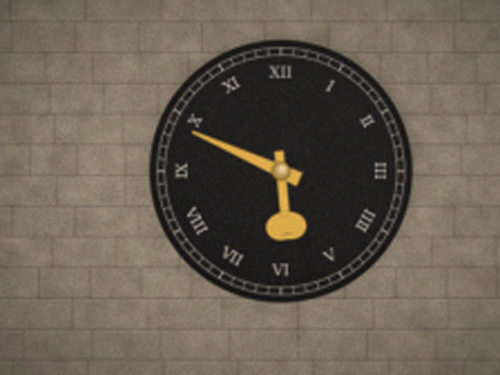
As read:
5:49
